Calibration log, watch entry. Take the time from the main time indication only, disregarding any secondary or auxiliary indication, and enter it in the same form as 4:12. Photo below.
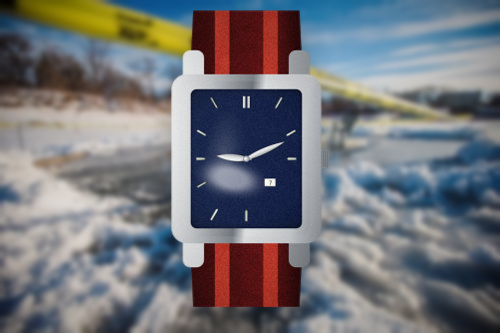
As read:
9:11
